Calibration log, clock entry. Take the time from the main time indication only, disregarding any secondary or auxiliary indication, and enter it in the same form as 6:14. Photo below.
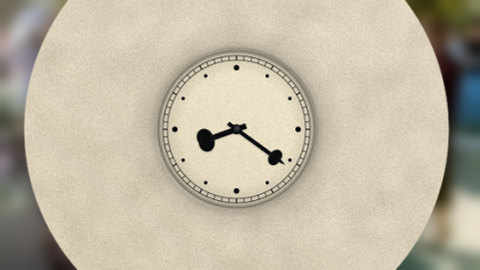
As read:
8:21
